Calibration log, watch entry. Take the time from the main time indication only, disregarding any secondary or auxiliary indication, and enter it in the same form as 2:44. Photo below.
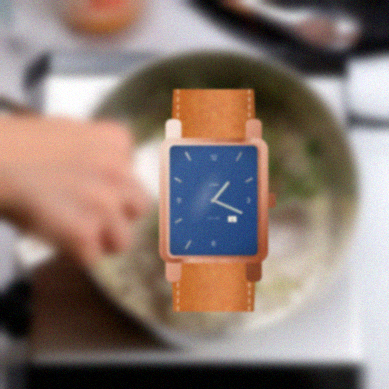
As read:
1:19
